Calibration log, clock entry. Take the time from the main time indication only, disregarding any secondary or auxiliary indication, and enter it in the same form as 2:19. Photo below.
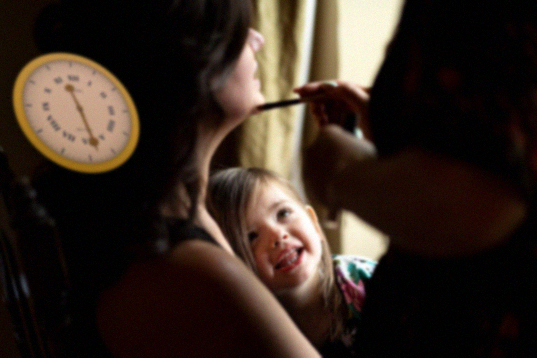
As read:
11:28
